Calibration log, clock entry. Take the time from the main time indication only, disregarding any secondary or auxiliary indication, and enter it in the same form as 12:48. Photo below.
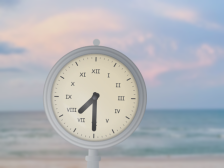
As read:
7:30
